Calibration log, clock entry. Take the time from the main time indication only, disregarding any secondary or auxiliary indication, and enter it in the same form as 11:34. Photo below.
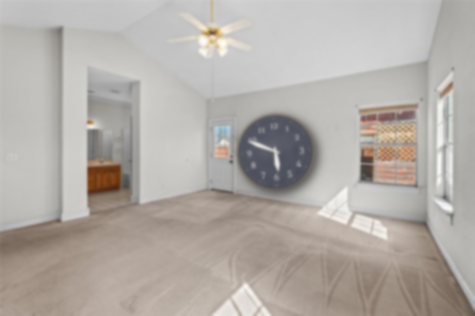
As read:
5:49
